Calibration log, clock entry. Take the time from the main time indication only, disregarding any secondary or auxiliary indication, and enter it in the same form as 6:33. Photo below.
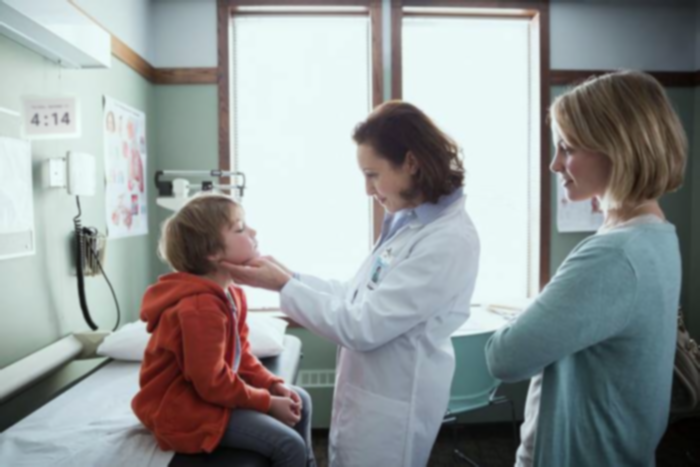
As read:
4:14
